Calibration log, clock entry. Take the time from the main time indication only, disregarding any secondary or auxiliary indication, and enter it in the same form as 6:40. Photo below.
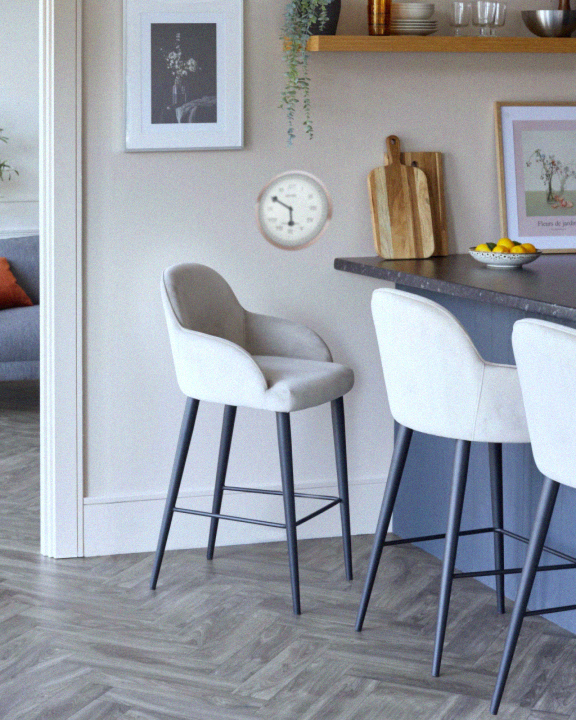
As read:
5:50
